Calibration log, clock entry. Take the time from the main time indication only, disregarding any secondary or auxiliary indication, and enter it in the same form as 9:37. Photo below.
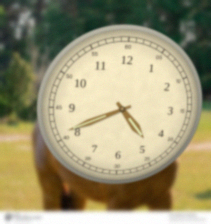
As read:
4:41
